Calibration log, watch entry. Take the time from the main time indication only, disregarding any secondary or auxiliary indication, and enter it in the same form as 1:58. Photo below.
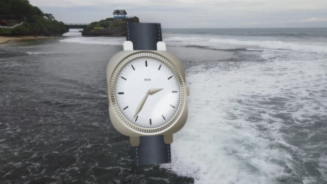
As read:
2:36
